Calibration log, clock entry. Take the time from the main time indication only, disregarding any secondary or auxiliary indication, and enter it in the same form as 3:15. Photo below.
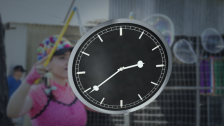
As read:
2:39
